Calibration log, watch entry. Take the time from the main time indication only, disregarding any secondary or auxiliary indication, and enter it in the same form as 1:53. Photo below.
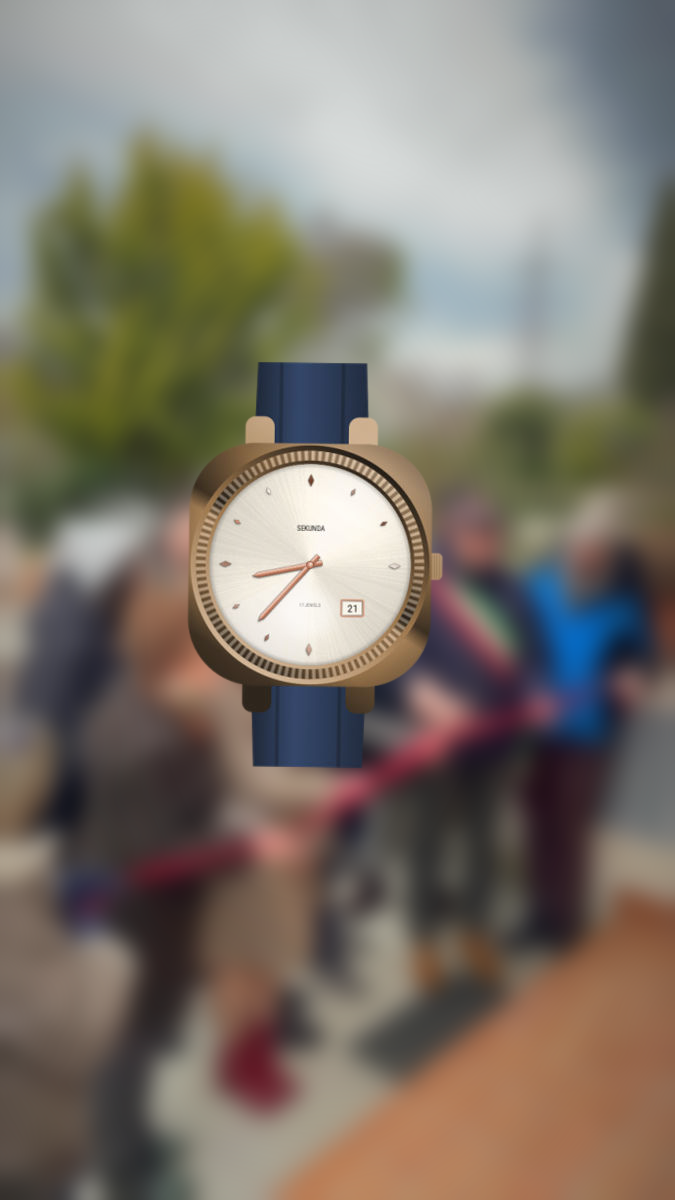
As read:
8:37
